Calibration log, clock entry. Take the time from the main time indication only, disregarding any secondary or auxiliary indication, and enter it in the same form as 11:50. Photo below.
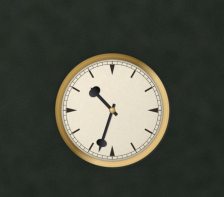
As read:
10:33
